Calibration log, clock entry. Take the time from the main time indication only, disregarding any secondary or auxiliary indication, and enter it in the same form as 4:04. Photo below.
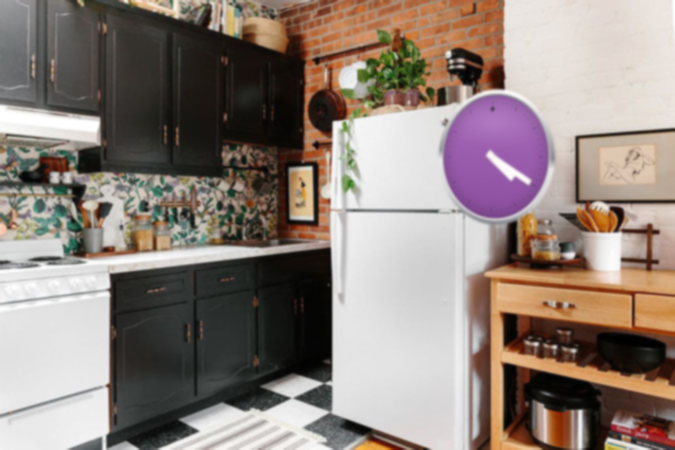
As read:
4:20
